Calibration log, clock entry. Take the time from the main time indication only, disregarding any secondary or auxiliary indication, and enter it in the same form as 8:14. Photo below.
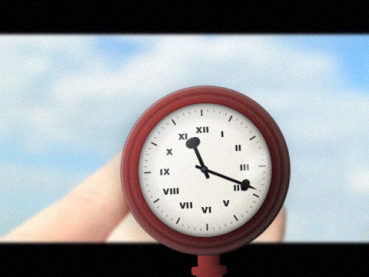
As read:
11:19
